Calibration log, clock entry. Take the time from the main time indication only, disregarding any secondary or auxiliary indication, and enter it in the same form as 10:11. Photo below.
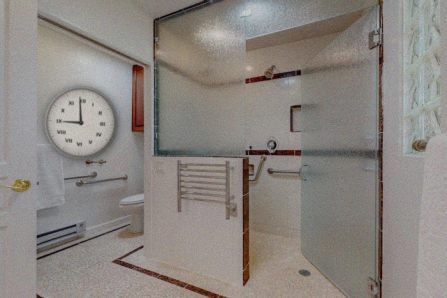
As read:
8:59
